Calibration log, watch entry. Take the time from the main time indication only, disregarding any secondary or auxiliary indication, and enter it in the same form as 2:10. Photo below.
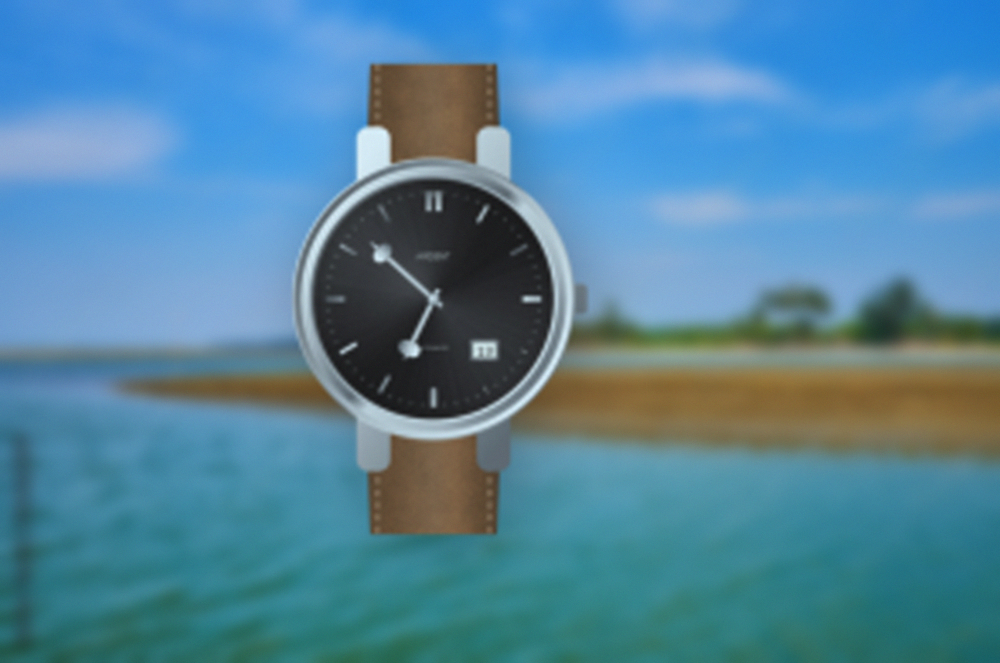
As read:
6:52
